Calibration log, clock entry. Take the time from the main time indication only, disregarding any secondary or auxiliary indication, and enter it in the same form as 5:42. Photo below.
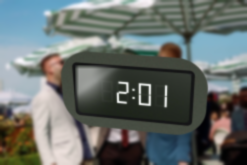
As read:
2:01
